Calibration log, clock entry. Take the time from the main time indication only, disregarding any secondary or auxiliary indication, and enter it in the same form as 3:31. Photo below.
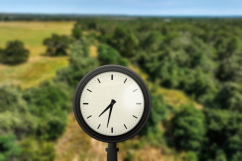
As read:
7:32
